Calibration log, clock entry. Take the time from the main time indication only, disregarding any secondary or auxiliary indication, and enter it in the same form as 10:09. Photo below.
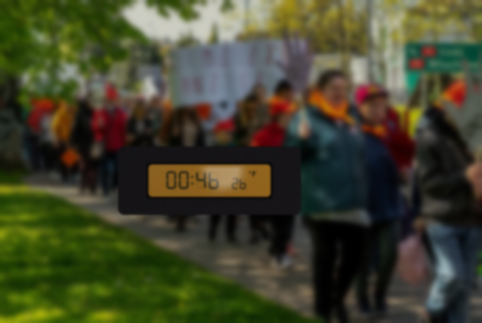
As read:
0:46
